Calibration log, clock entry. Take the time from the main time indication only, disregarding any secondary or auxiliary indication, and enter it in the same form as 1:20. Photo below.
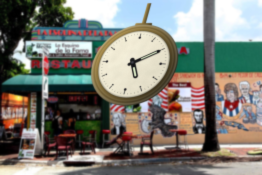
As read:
5:10
